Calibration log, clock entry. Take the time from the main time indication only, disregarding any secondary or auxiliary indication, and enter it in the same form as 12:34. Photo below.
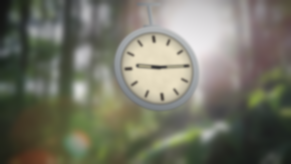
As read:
9:15
